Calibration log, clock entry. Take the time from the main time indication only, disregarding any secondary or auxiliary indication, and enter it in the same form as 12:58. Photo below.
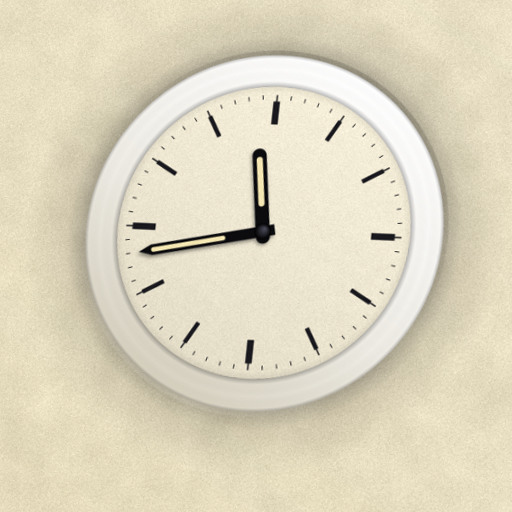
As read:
11:43
